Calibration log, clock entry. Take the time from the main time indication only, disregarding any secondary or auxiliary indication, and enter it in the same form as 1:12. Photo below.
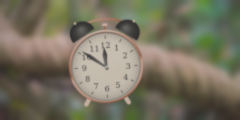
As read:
11:51
